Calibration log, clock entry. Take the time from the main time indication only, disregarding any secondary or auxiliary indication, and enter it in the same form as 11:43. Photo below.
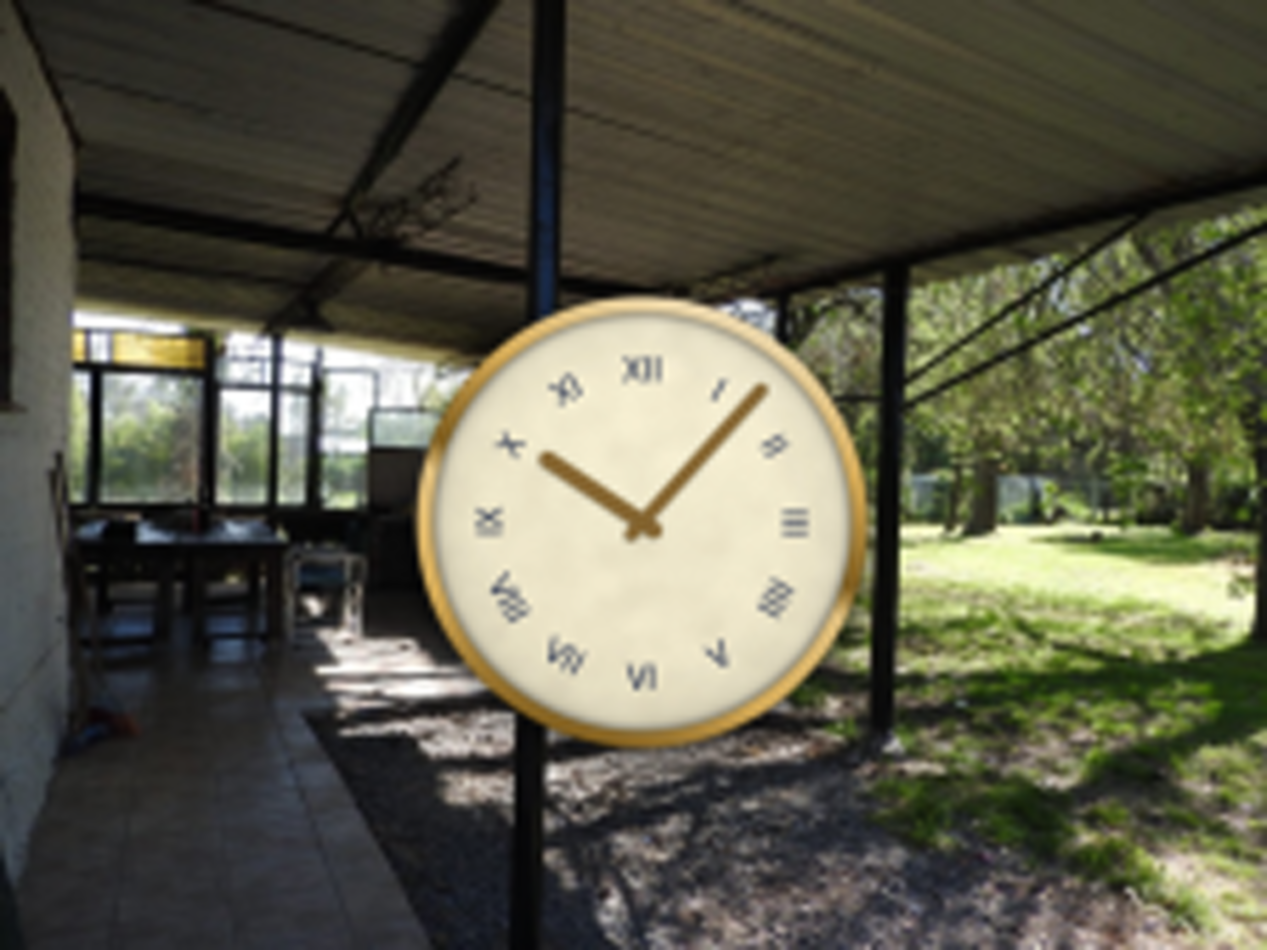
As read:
10:07
